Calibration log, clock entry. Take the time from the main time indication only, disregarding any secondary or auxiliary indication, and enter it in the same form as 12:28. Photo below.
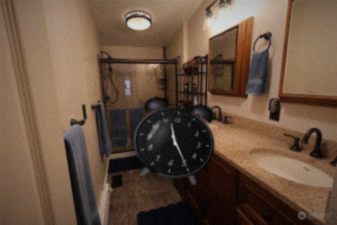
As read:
11:25
